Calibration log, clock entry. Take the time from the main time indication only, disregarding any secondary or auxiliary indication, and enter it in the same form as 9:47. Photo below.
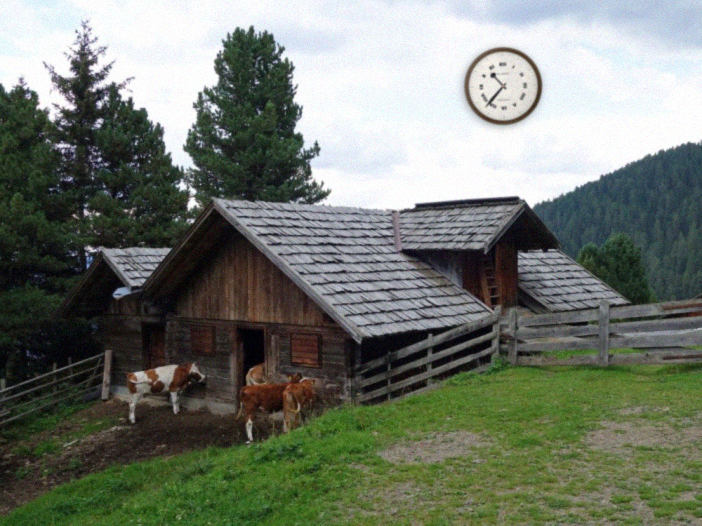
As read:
10:37
